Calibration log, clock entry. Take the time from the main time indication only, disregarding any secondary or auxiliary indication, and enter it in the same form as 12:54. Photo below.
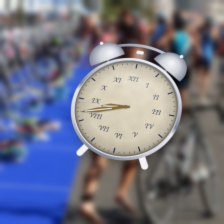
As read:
8:42
